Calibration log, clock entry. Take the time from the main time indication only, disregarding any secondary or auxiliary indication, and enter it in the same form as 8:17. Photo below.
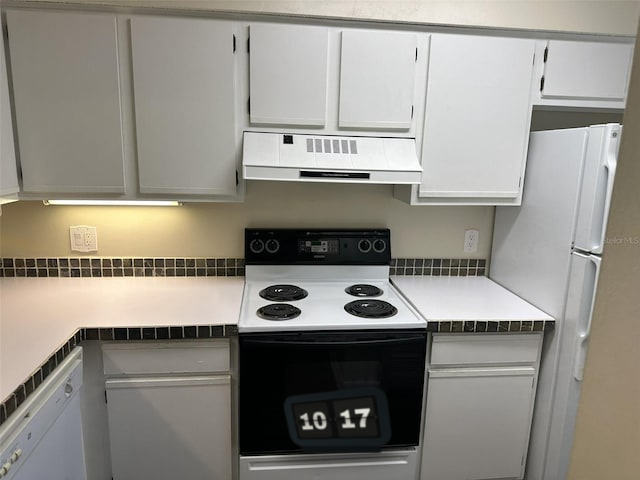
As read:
10:17
